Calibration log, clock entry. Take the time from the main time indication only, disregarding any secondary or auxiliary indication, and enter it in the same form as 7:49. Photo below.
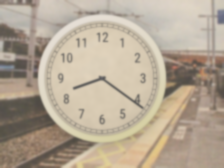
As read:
8:21
